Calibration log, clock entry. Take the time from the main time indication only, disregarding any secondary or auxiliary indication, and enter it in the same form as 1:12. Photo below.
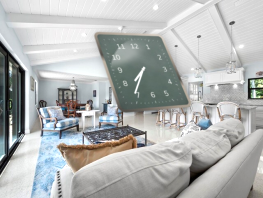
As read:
7:36
